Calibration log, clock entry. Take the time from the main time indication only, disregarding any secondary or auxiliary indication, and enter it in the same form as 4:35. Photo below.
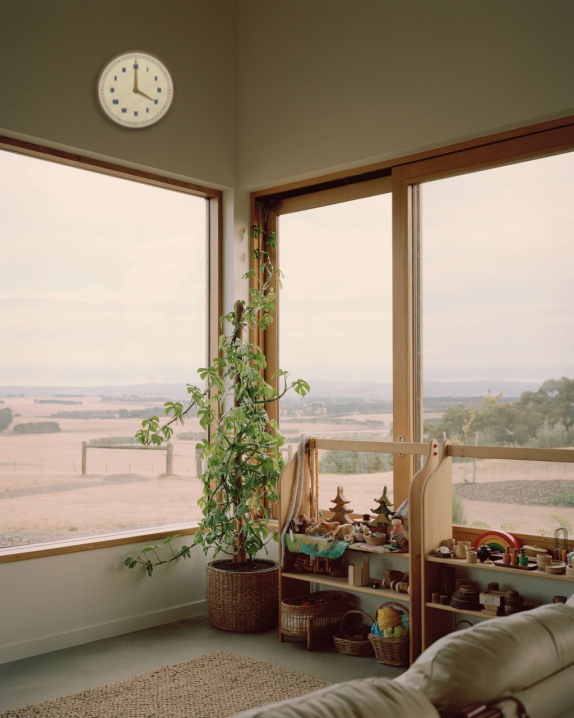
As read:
4:00
